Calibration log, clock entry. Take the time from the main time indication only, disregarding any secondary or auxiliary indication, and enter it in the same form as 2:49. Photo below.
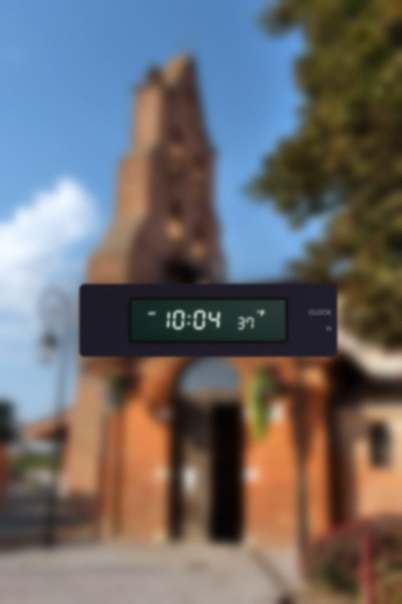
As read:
10:04
